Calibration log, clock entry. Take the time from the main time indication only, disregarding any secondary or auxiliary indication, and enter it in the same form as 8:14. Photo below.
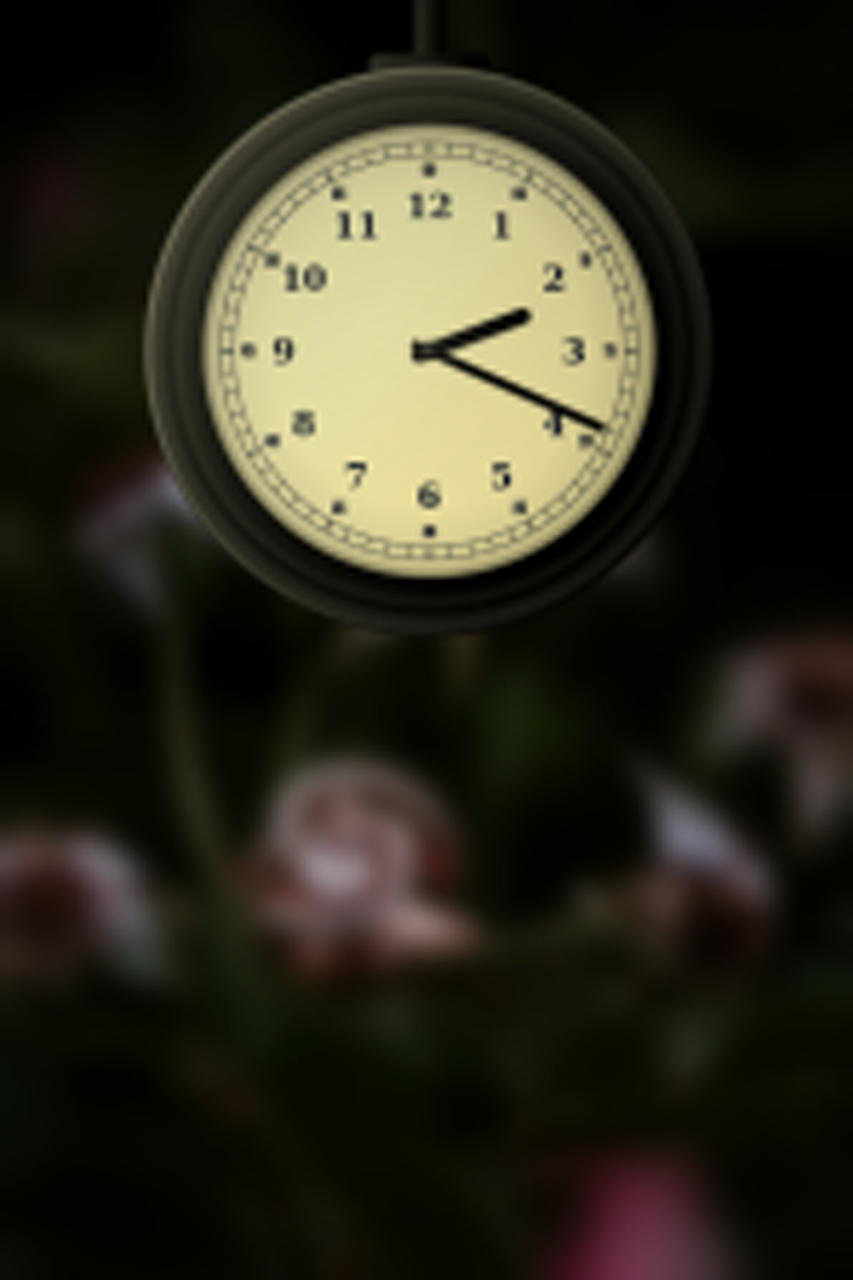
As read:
2:19
